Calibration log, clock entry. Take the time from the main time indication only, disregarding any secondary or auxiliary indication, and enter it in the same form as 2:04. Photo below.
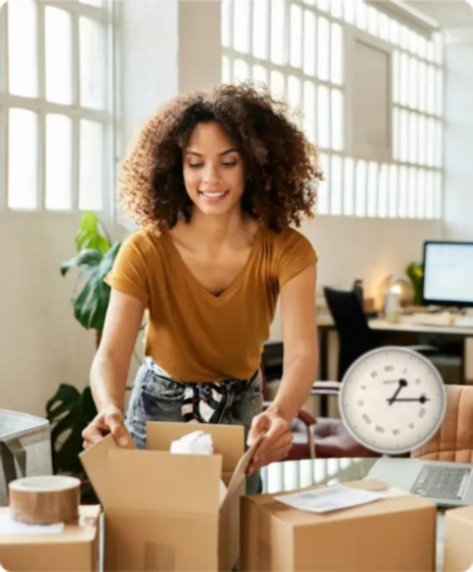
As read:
1:16
